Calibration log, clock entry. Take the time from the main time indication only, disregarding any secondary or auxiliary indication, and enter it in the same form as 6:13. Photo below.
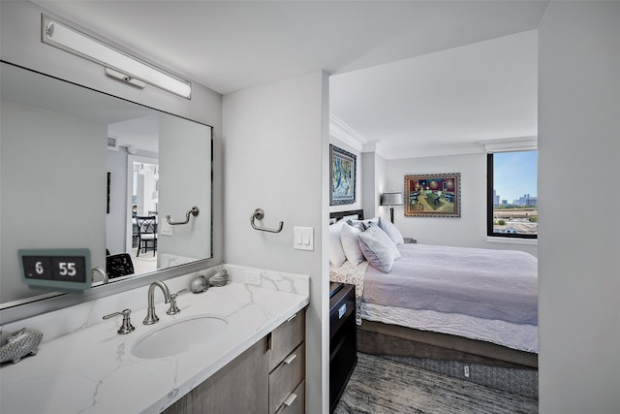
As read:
6:55
